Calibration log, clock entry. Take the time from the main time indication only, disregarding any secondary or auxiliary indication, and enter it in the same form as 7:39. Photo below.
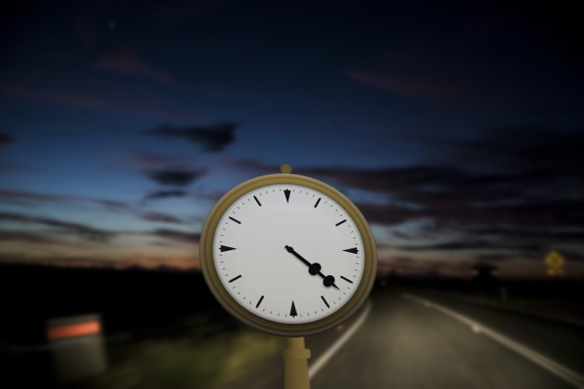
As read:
4:22
